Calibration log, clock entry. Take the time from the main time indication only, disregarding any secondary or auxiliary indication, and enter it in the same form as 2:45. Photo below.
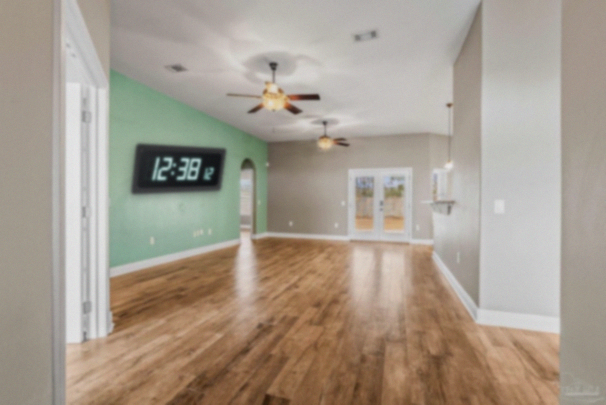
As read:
12:38
